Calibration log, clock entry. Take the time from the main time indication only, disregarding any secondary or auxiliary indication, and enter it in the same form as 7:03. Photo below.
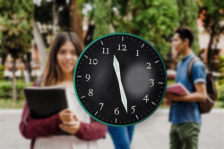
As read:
11:27
